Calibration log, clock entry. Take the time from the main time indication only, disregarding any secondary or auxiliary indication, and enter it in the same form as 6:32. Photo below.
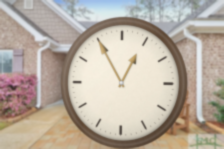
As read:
12:55
